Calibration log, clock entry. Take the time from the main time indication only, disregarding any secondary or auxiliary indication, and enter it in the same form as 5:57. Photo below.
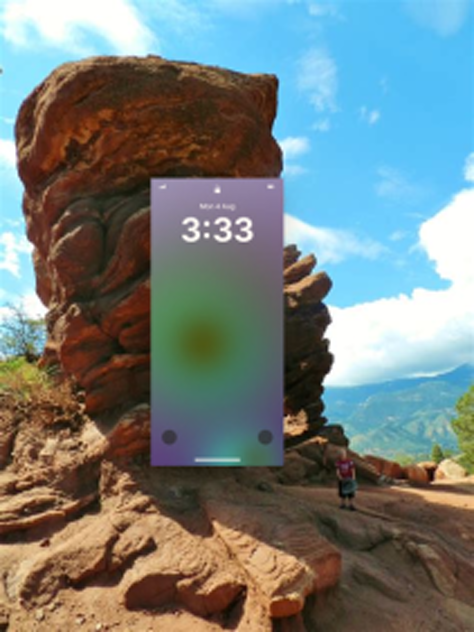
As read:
3:33
